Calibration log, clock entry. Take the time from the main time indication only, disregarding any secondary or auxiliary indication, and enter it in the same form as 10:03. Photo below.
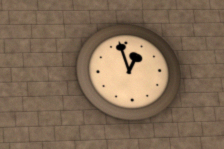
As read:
12:58
